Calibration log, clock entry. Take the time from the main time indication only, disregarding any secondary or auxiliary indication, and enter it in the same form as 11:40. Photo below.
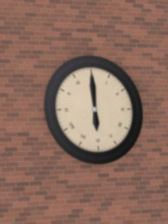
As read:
6:00
